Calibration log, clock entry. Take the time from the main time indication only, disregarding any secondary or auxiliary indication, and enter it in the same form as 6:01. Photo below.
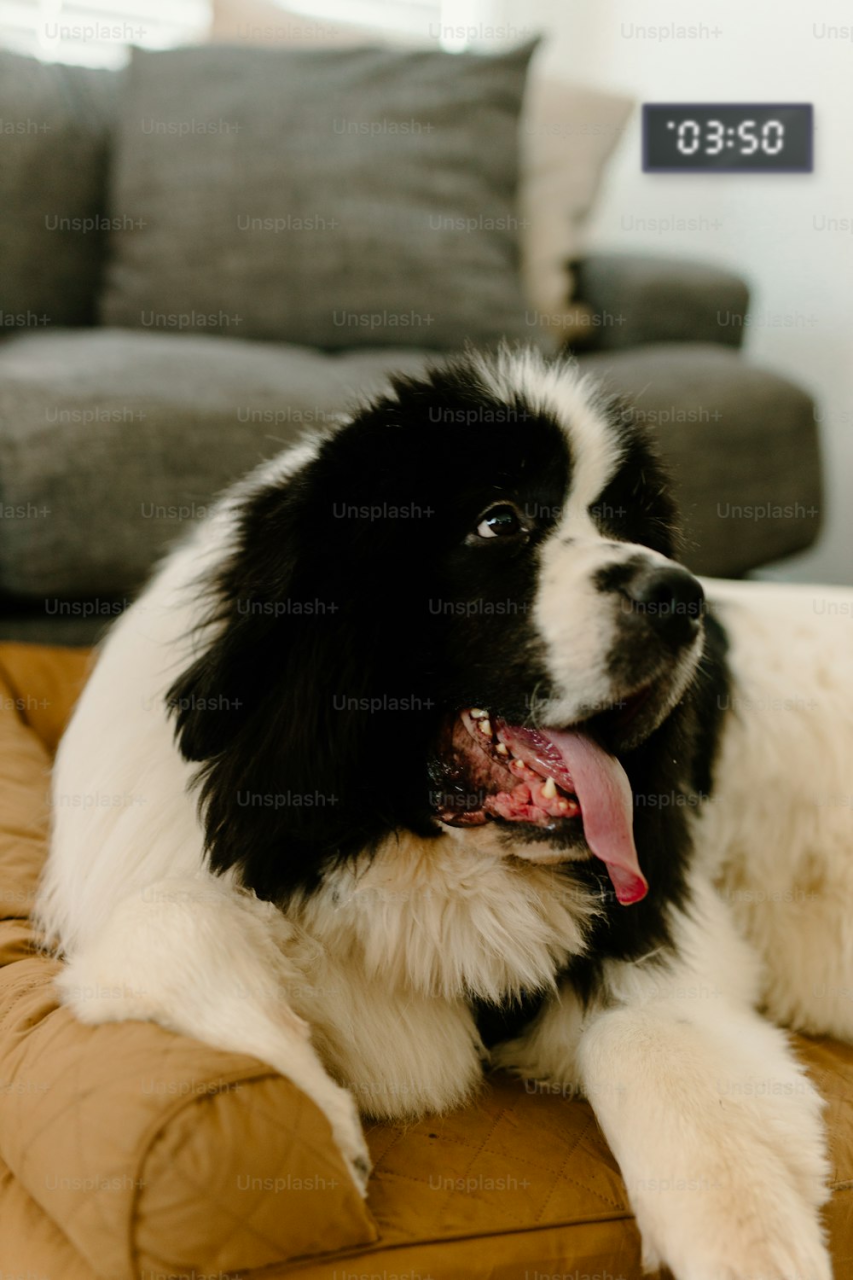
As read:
3:50
